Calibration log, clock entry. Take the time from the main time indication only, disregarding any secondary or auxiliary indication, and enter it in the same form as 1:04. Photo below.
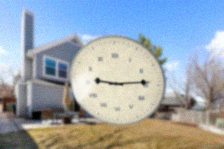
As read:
9:14
